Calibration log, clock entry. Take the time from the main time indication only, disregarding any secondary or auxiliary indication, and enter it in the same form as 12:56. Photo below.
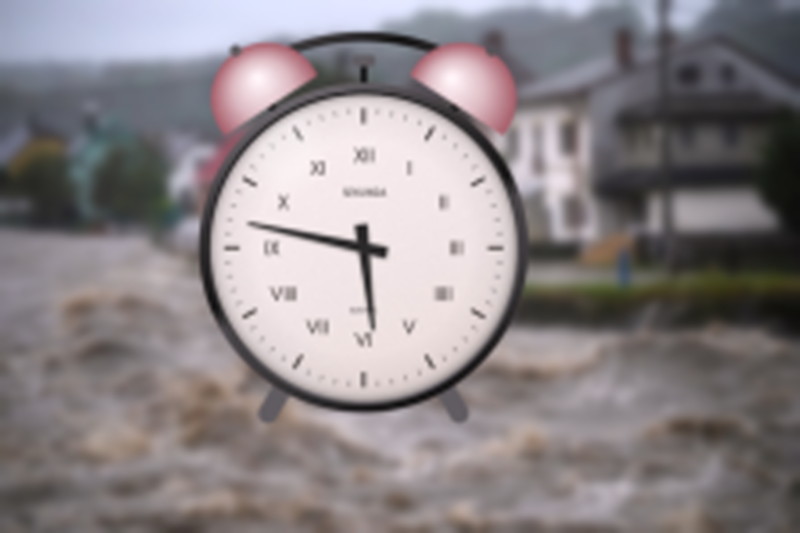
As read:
5:47
